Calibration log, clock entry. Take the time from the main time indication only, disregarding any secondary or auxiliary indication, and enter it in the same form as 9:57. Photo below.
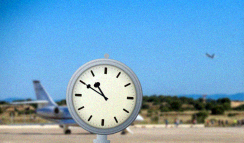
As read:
10:50
